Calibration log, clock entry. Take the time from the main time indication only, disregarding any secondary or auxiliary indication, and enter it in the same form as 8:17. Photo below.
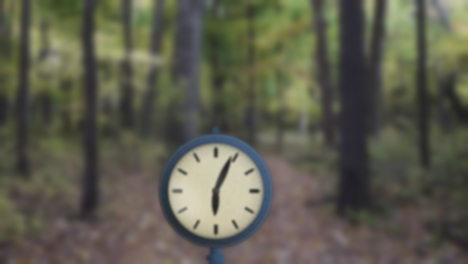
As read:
6:04
